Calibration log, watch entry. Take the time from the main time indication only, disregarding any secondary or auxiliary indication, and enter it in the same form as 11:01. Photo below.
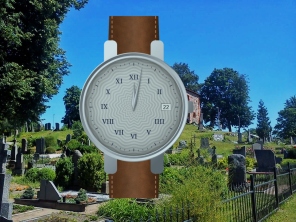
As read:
12:02
